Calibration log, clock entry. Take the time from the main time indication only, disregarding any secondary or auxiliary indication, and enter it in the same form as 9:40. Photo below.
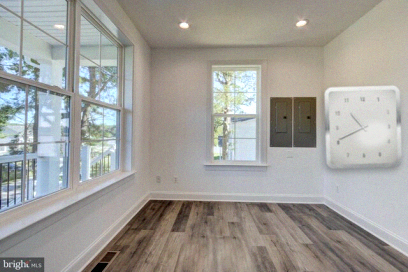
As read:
10:41
